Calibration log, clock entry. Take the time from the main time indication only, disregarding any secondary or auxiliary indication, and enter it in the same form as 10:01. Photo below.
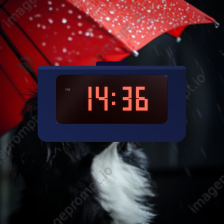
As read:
14:36
